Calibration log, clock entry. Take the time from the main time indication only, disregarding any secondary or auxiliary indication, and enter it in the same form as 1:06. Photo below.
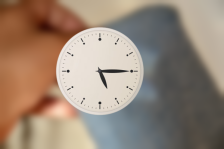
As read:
5:15
